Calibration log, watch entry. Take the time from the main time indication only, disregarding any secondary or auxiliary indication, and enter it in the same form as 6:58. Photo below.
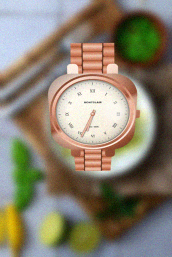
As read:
6:34
